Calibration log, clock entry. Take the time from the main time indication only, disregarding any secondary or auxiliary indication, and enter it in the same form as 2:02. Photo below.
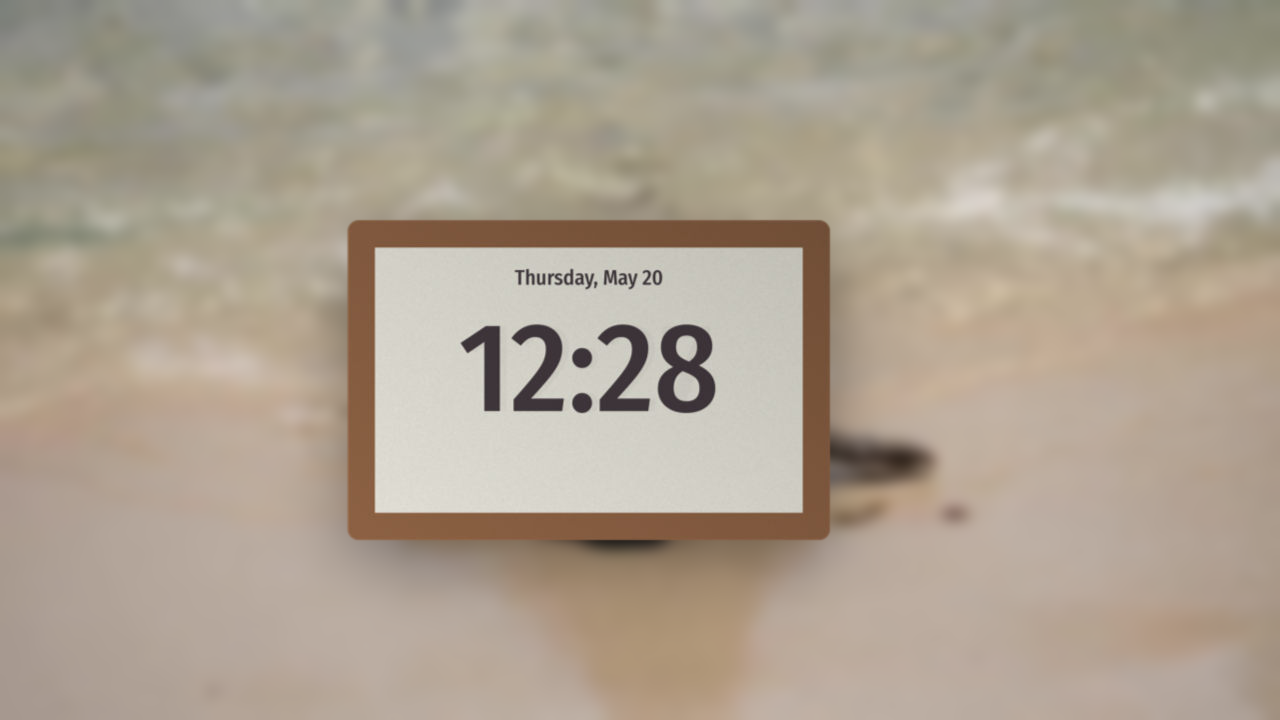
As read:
12:28
